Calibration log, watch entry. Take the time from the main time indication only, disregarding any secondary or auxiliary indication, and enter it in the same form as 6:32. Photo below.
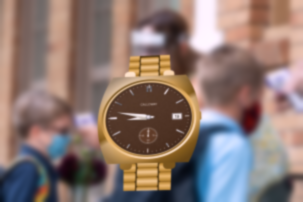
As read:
8:47
